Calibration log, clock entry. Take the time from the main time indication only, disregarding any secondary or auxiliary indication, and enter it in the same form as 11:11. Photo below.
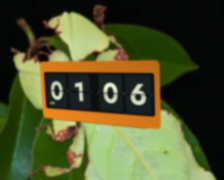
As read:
1:06
